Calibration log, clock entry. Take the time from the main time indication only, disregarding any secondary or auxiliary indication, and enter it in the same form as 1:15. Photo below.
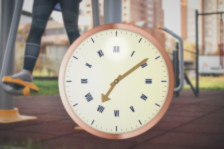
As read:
7:09
